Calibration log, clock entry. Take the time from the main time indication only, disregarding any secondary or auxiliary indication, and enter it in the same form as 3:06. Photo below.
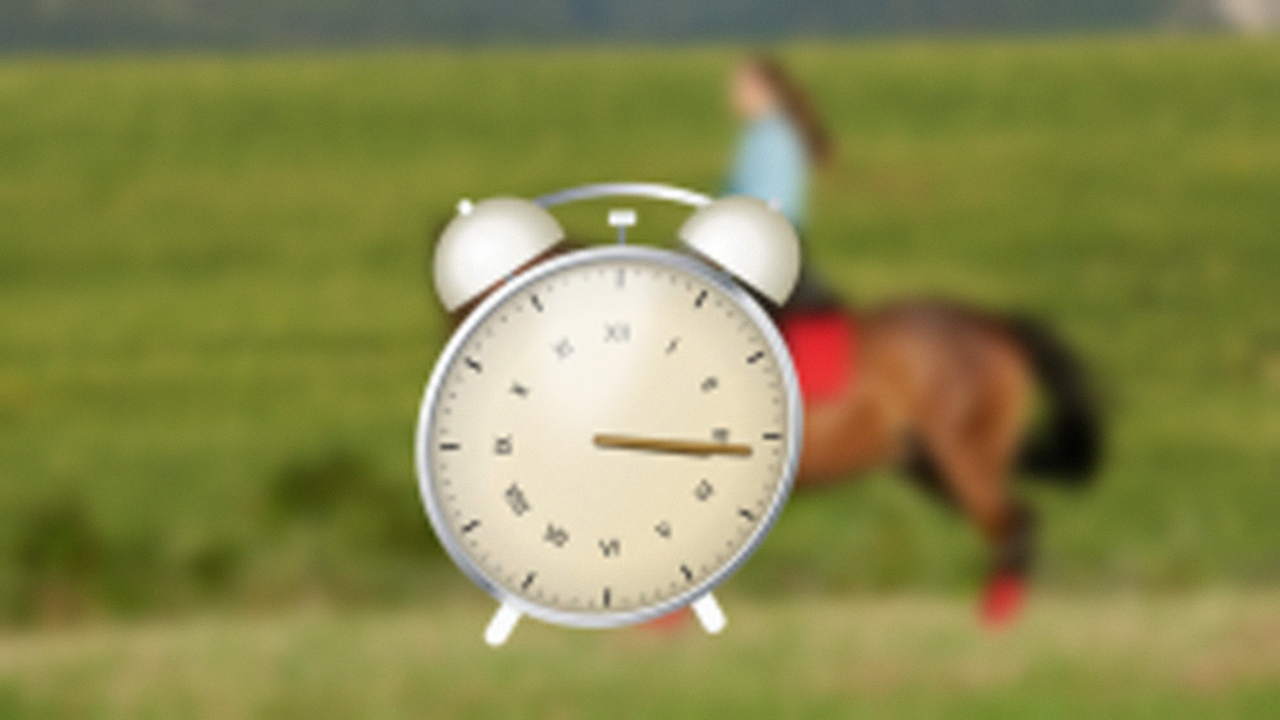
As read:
3:16
